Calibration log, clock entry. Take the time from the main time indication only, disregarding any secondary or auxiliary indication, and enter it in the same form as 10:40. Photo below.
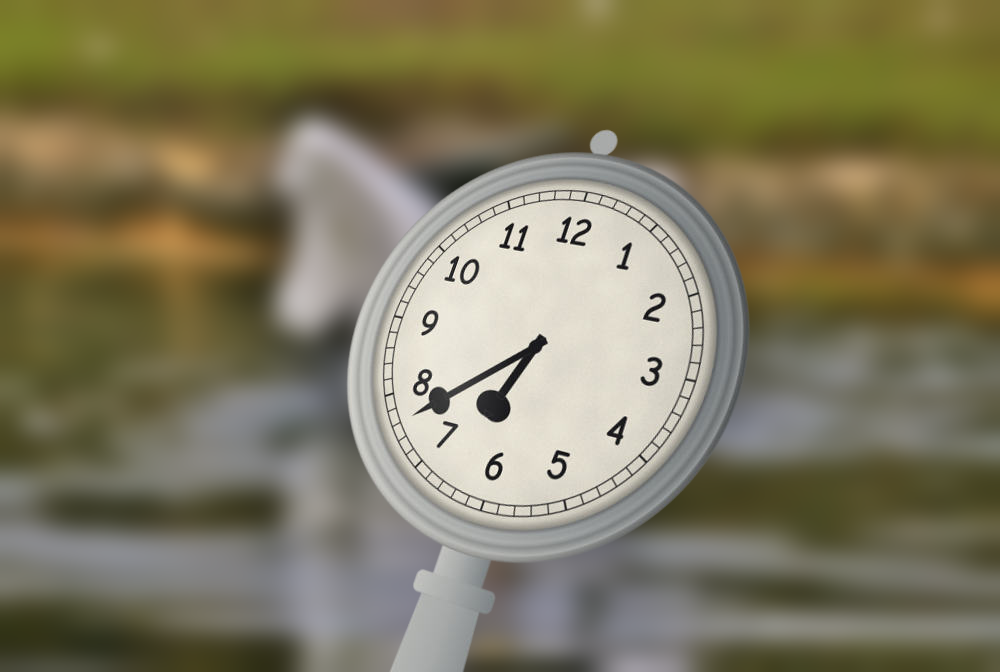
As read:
6:38
